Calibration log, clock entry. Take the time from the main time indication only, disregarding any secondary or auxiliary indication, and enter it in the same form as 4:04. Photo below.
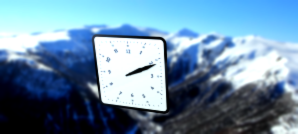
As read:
2:11
